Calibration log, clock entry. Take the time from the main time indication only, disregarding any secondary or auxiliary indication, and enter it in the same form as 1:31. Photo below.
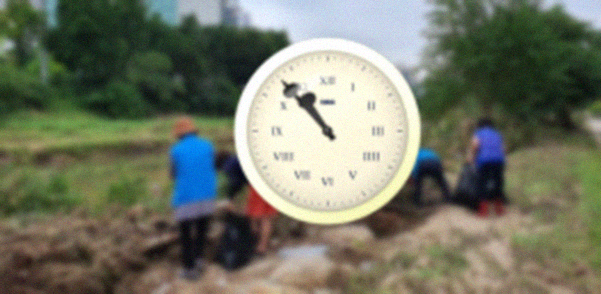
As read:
10:53
